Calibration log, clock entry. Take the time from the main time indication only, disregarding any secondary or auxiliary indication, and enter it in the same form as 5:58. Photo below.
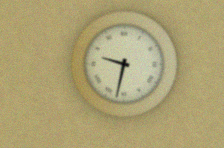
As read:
9:32
